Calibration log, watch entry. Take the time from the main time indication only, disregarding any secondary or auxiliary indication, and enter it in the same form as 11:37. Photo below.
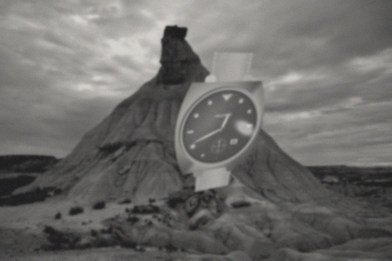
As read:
12:41
